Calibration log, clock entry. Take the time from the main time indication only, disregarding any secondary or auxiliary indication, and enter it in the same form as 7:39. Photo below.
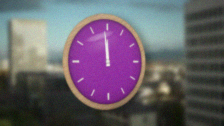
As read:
11:59
